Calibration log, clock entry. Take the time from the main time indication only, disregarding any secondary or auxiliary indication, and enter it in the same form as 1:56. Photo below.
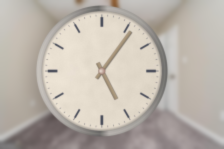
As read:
5:06
